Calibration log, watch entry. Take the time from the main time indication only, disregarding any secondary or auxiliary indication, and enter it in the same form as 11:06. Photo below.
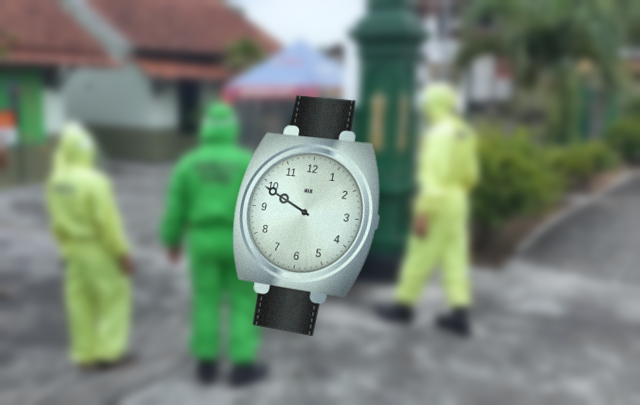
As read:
9:49
